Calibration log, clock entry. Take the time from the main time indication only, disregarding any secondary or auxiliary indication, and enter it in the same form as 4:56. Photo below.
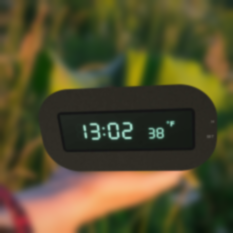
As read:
13:02
